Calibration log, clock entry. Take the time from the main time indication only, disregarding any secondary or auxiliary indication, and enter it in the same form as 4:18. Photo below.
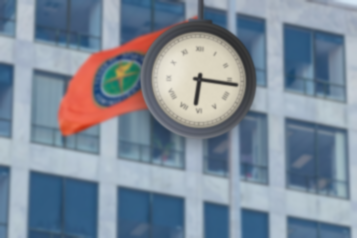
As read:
6:16
